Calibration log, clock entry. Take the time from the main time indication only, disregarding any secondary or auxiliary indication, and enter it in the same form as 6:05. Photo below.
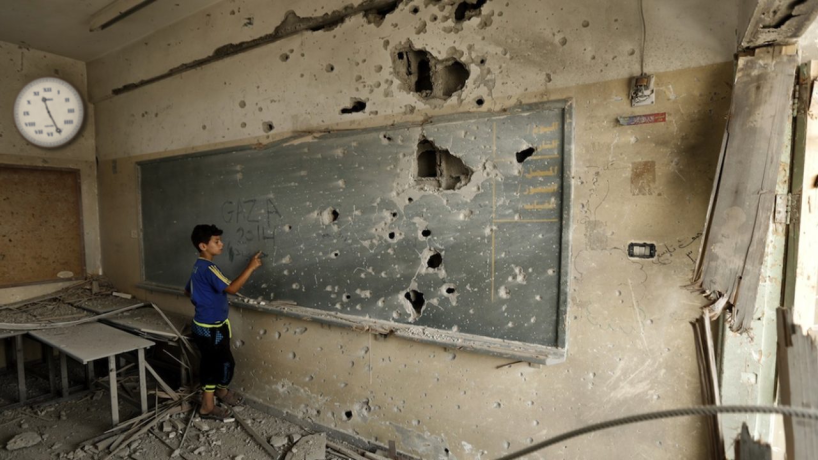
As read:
11:26
